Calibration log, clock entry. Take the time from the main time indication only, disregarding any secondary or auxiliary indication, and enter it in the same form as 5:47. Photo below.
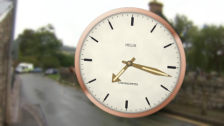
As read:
7:17
